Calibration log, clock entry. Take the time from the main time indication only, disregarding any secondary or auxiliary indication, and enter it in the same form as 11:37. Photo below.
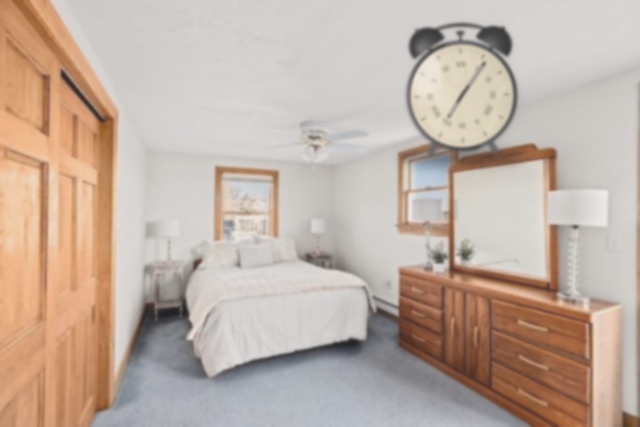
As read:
7:06
